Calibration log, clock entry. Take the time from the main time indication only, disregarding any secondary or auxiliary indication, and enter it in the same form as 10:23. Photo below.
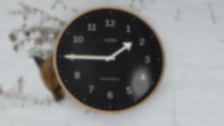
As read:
1:45
